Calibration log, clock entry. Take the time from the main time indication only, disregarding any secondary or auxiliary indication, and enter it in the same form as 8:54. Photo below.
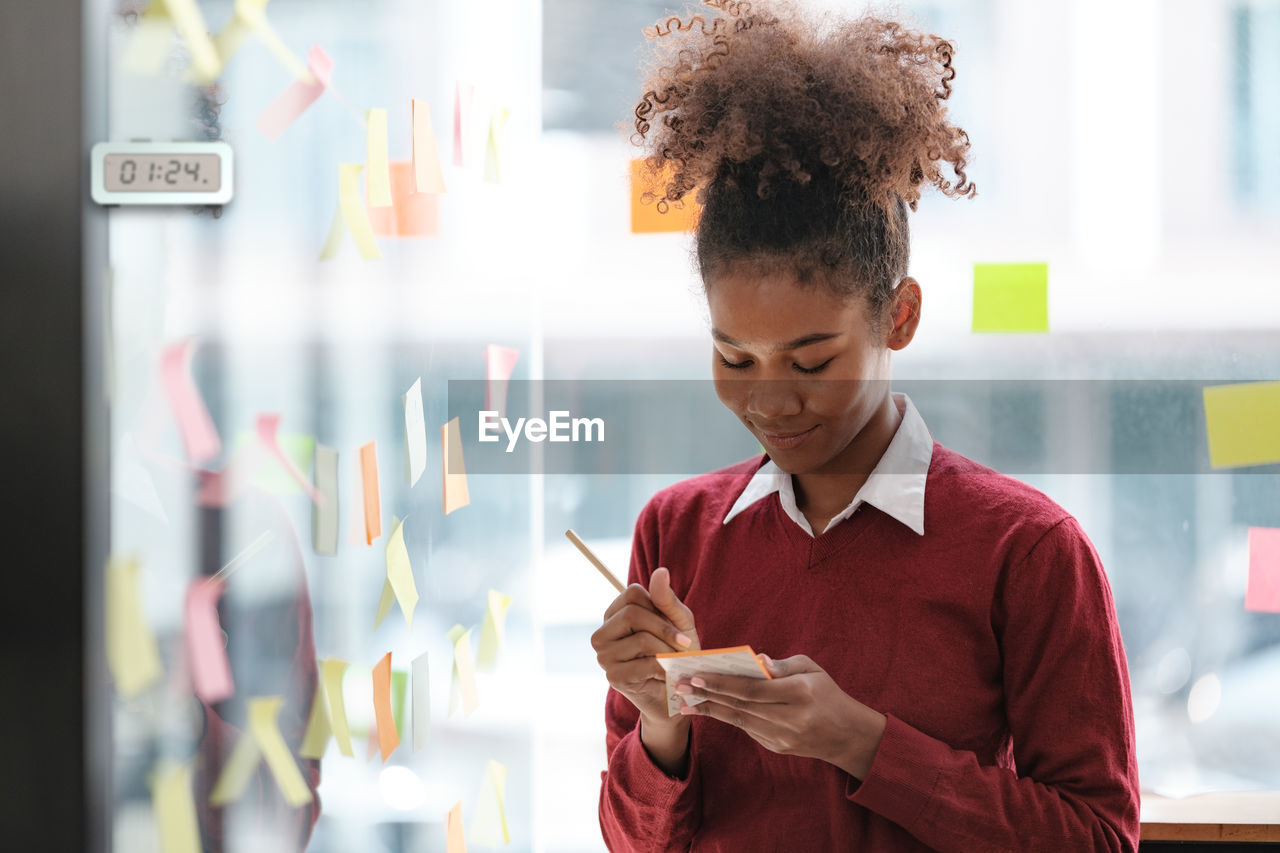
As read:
1:24
